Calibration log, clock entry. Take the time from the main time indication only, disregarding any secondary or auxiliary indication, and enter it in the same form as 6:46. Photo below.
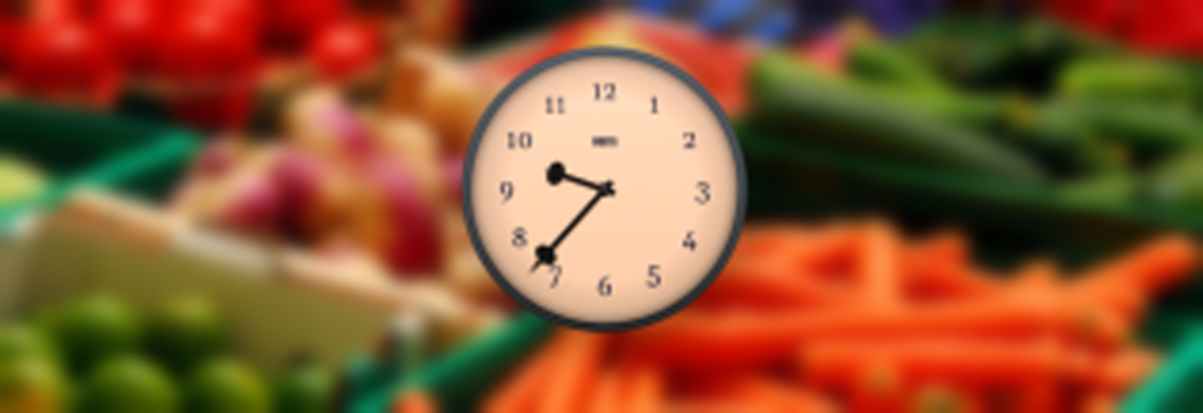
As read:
9:37
